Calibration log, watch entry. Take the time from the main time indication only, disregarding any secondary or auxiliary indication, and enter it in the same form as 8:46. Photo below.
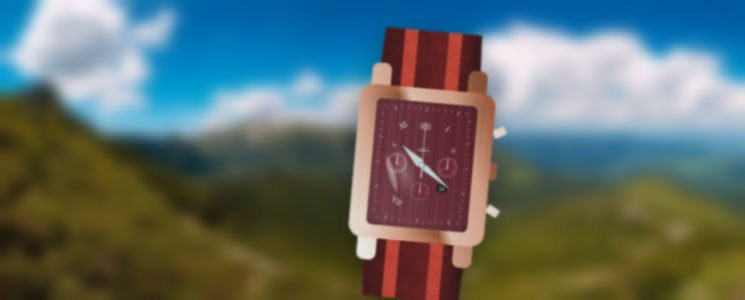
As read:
10:21
